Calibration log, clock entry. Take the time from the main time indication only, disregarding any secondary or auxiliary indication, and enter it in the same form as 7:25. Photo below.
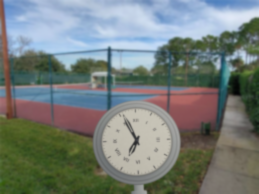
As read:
6:56
